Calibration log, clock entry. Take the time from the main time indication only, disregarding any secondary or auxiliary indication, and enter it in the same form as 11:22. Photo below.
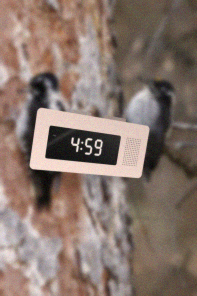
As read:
4:59
